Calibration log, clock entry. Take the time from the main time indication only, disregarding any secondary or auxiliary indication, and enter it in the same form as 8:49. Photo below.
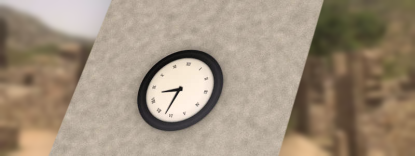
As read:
8:32
